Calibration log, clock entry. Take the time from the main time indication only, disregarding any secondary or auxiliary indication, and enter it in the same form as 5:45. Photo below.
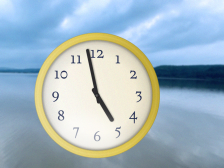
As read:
4:58
